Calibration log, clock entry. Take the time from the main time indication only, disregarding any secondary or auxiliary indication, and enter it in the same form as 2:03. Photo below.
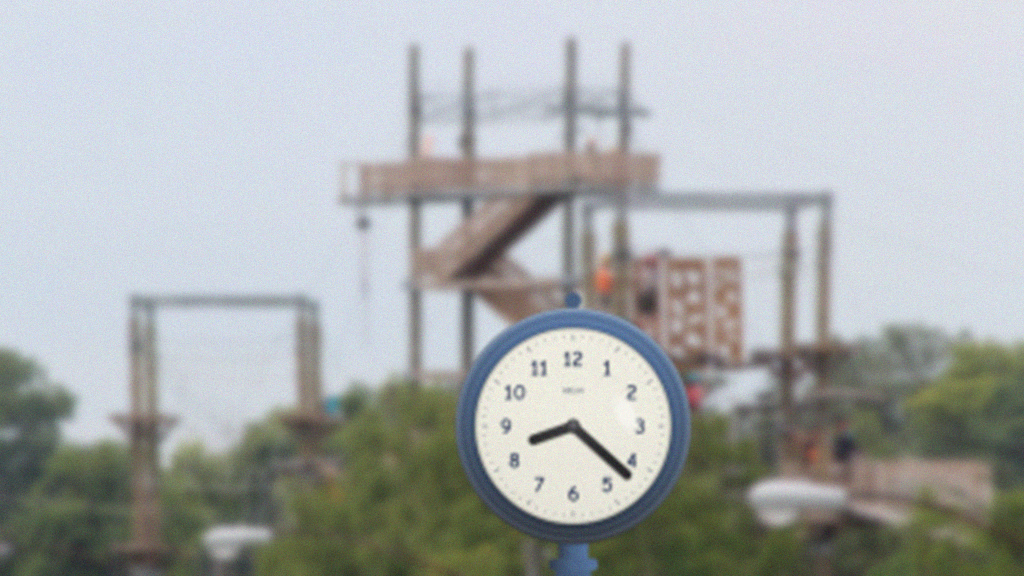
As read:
8:22
